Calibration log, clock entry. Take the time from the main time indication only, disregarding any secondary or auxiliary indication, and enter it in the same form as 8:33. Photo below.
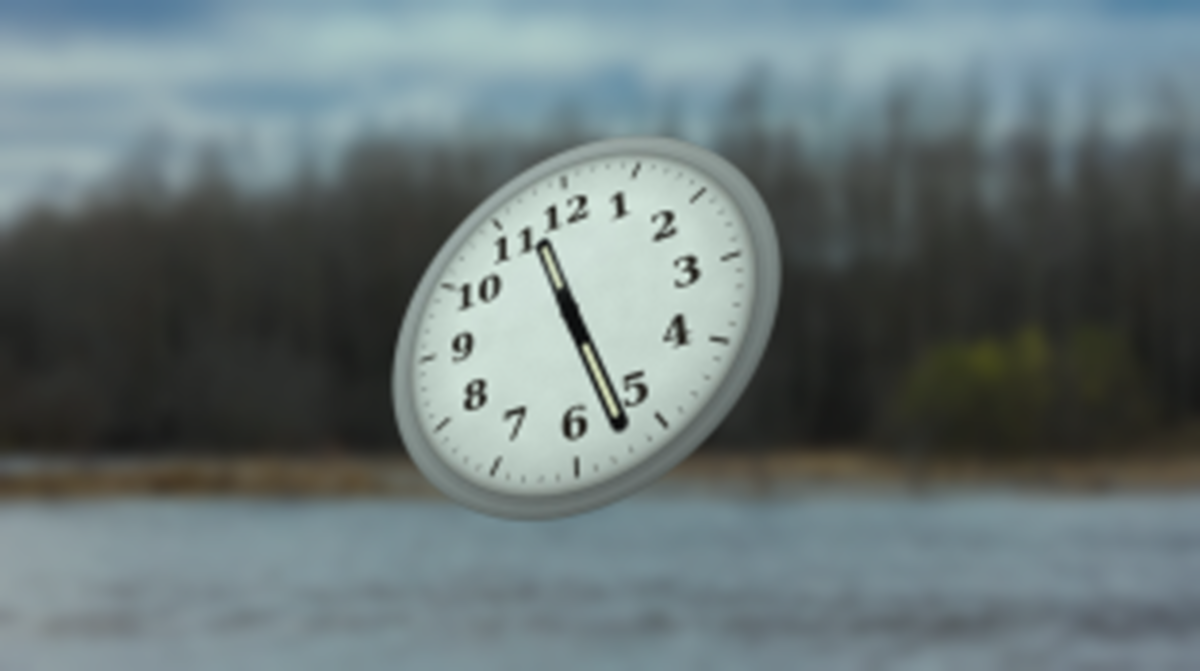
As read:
11:27
